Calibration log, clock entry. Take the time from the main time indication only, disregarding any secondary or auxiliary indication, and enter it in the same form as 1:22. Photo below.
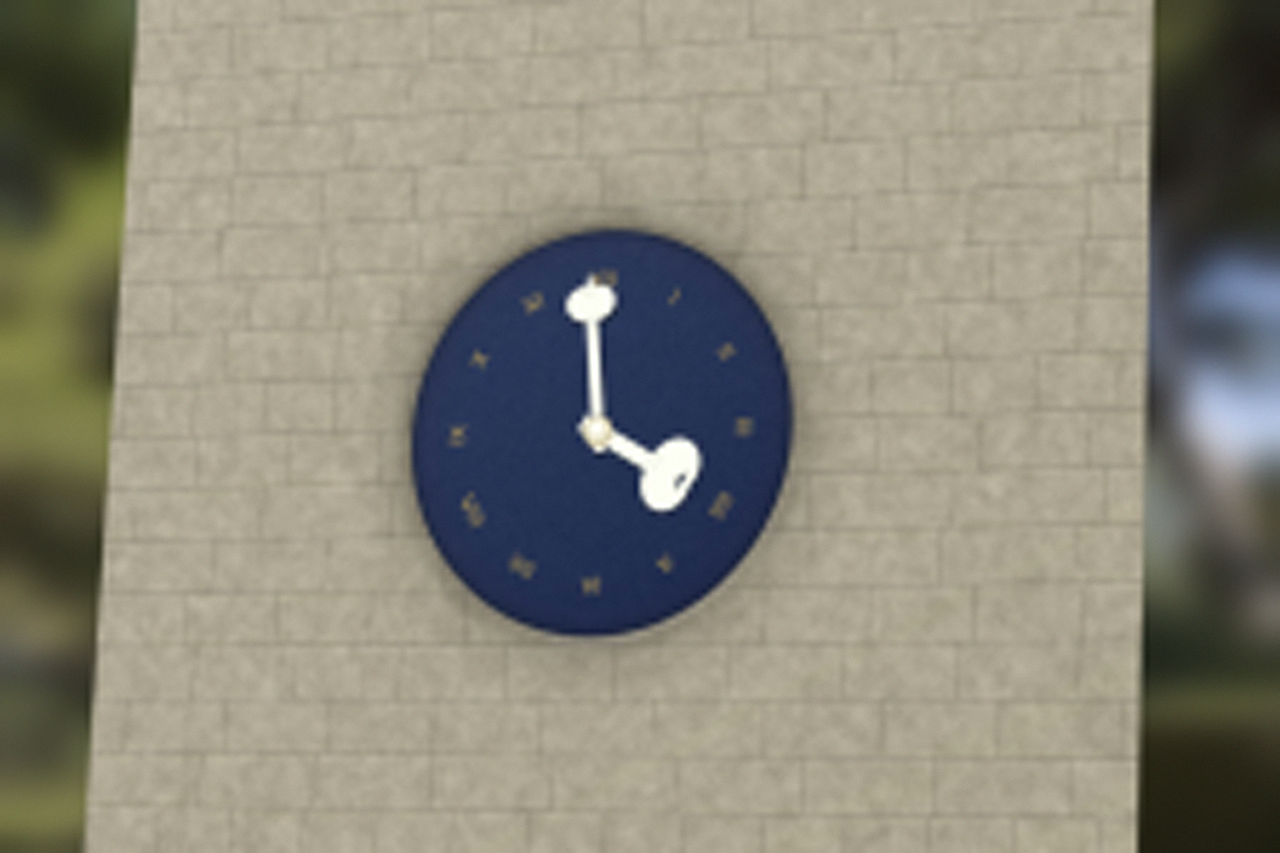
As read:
3:59
